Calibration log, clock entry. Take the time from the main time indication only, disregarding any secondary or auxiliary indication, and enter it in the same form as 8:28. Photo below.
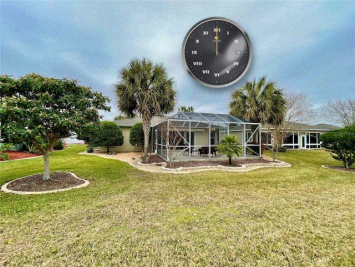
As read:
12:00
